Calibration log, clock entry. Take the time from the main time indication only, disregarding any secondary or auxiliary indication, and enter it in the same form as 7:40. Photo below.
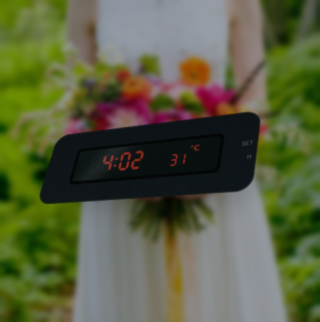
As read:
4:02
